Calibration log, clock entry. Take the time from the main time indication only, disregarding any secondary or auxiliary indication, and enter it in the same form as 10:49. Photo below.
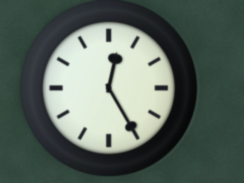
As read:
12:25
